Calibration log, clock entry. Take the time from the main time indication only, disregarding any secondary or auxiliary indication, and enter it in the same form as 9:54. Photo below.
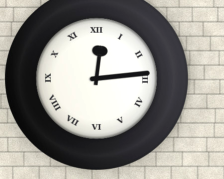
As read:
12:14
